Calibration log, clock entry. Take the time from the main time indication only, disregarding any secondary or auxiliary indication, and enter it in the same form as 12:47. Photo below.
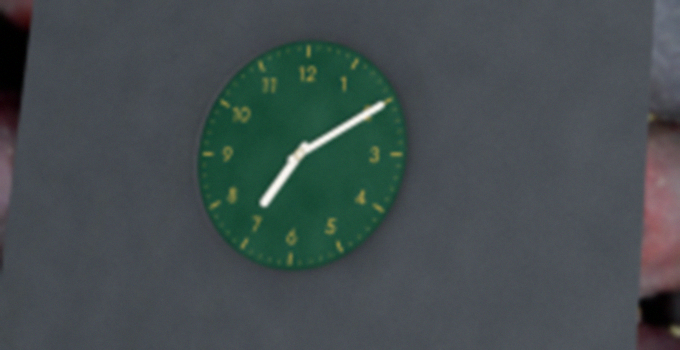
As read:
7:10
